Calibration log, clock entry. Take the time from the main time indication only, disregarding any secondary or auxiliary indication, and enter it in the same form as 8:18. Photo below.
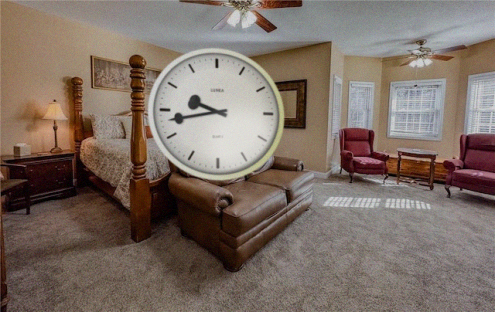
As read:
9:43
